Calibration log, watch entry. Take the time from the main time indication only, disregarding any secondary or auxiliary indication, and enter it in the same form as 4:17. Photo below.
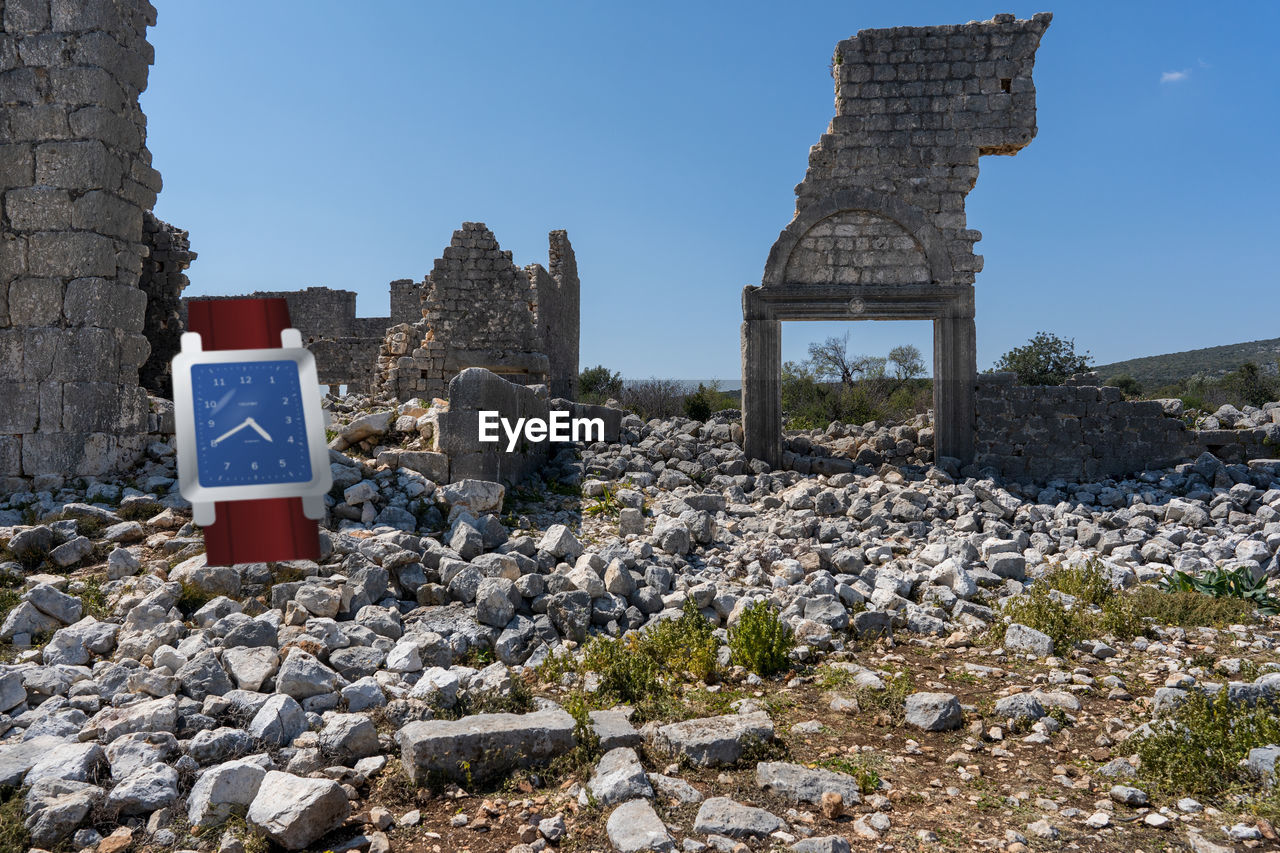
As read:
4:40
